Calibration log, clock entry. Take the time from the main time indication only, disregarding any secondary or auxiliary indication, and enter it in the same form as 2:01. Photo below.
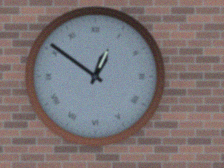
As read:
12:51
